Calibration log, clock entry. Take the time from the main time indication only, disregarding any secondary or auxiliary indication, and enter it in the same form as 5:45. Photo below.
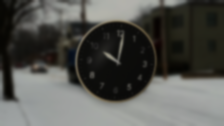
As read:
10:01
